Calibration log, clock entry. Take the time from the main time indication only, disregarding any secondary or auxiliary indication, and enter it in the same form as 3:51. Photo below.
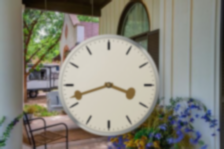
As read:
3:42
